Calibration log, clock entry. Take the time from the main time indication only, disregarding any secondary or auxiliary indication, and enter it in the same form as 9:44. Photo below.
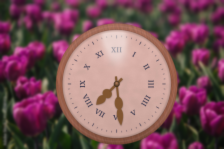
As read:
7:29
